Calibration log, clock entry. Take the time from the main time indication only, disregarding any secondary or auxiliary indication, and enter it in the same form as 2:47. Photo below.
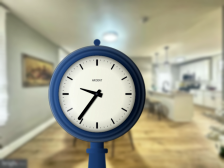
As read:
9:36
